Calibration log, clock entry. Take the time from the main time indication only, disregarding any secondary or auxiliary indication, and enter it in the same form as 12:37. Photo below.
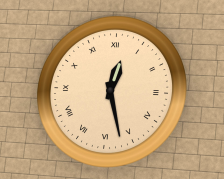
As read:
12:27
